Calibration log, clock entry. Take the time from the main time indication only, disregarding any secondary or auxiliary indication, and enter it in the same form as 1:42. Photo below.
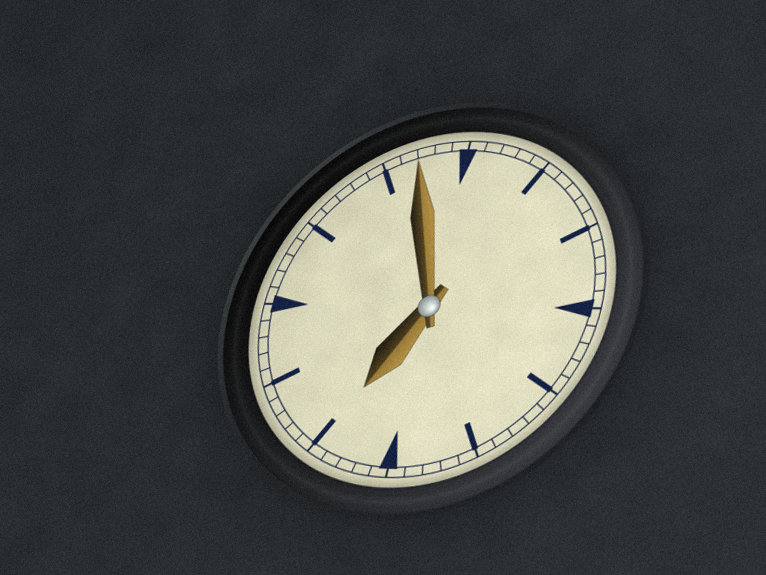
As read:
6:57
